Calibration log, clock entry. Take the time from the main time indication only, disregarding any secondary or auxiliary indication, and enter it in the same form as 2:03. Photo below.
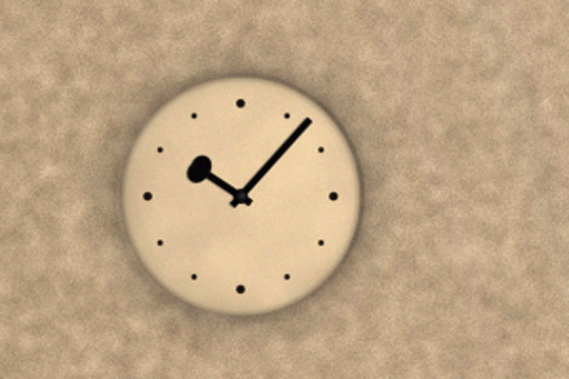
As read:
10:07
